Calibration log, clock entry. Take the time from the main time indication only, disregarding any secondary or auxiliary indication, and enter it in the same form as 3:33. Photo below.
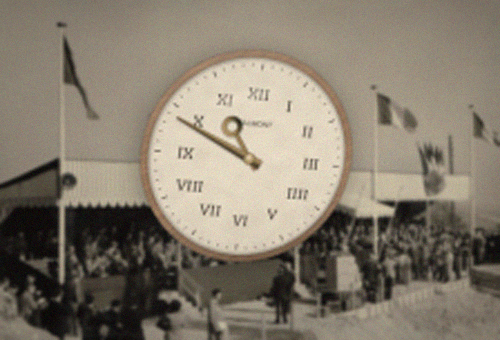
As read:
10:49
